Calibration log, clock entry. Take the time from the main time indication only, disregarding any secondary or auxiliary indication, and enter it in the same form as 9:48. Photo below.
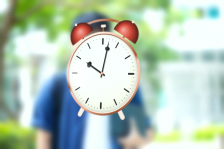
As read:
10:02
